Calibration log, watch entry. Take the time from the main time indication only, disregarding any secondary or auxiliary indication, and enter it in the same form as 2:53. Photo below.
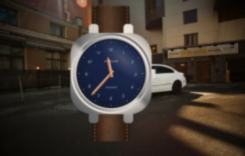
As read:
11:37
